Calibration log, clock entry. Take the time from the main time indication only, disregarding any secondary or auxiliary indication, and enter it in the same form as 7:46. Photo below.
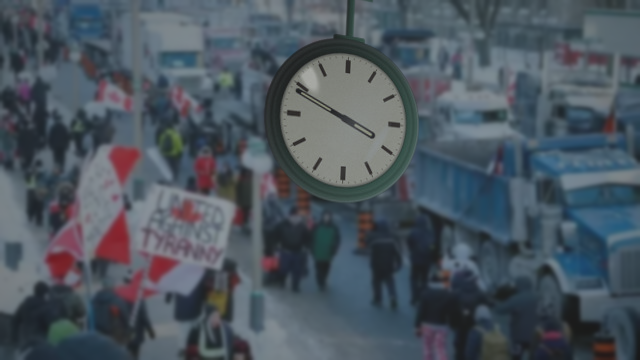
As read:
3:49
